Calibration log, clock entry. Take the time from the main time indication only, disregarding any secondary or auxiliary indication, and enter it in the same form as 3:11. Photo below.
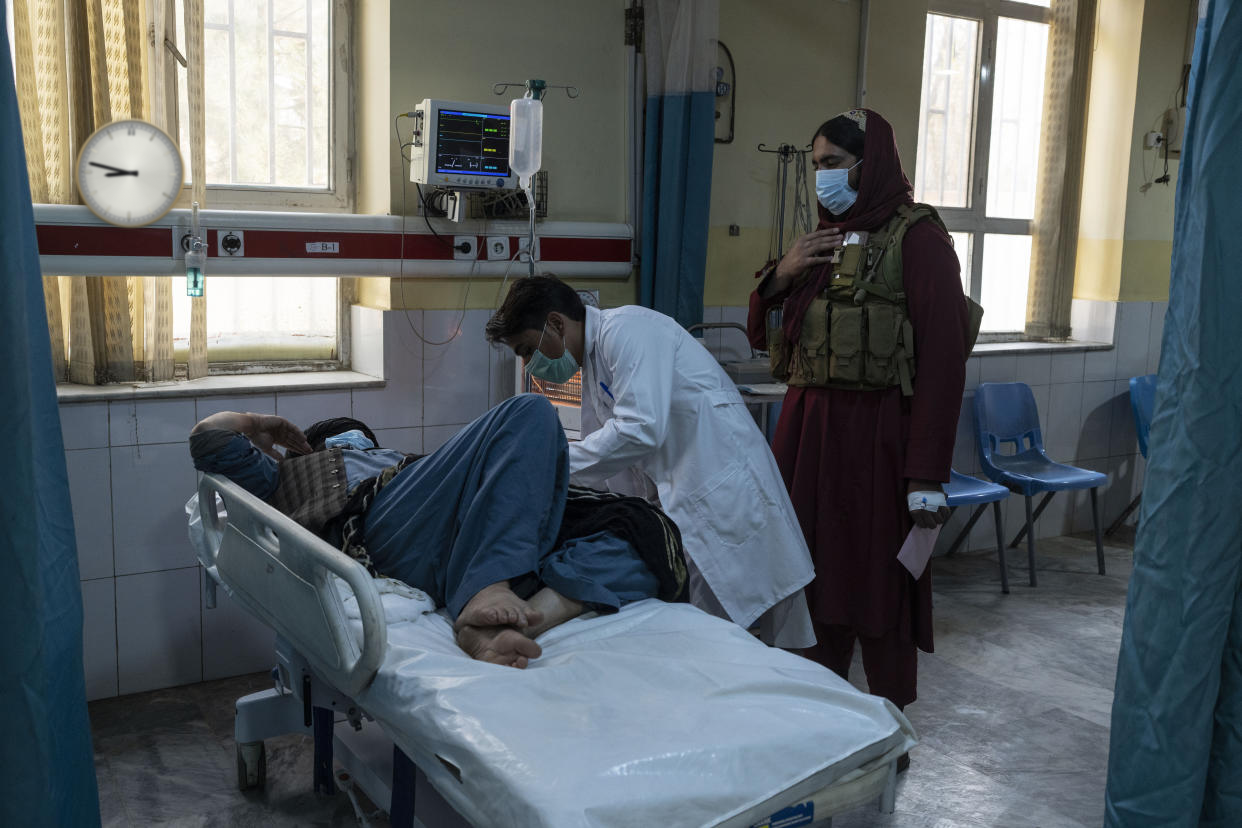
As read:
8:47
